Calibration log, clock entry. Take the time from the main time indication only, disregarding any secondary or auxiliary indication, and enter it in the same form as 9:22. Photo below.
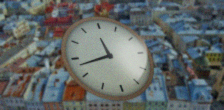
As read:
11:43
